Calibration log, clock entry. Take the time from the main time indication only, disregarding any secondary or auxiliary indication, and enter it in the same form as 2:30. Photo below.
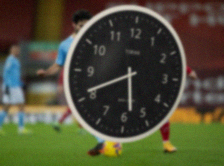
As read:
5:41
